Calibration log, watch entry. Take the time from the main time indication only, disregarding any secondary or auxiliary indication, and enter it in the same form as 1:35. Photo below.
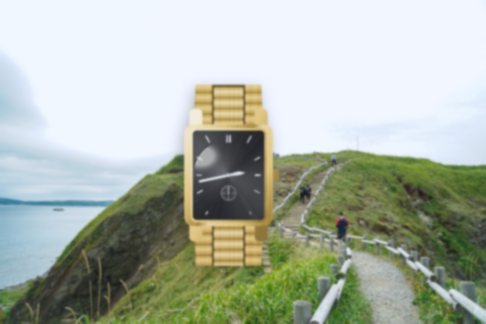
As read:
2:43
